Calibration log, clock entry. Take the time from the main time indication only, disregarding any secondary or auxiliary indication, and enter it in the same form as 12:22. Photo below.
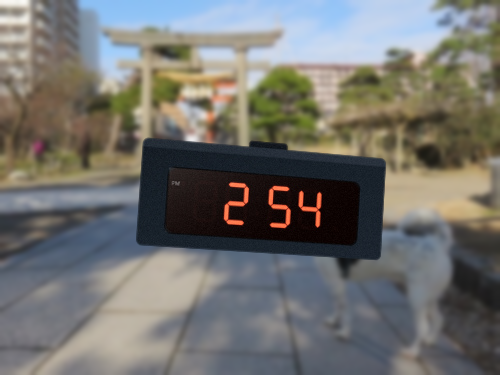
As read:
2:54
